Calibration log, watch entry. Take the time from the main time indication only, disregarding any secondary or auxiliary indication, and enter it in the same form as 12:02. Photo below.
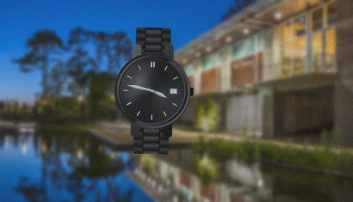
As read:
3:47
